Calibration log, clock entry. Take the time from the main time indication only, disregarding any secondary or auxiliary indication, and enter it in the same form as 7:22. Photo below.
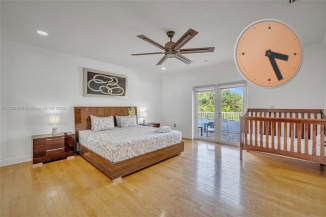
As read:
3:26
